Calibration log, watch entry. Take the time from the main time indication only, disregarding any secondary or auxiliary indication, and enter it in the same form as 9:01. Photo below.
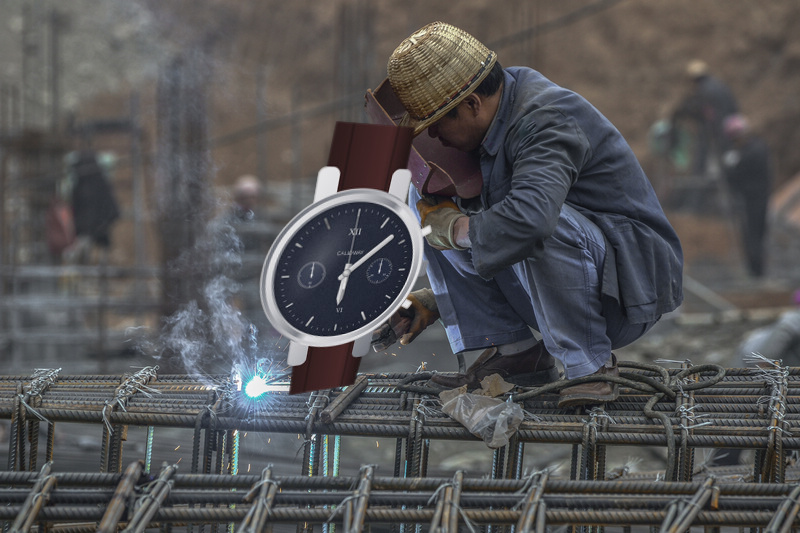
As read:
6:08
